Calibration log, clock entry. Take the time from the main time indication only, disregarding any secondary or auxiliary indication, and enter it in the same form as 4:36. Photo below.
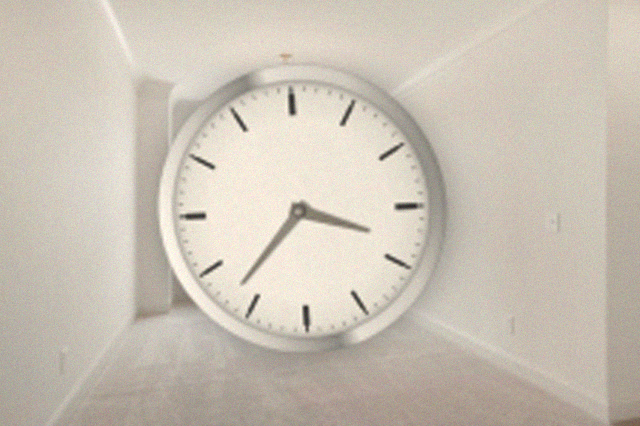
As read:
3:37
